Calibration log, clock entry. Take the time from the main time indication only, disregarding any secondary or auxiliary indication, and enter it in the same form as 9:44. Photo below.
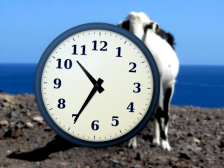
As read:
10:35
